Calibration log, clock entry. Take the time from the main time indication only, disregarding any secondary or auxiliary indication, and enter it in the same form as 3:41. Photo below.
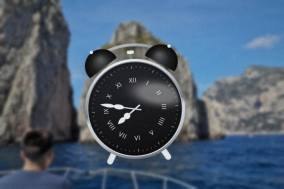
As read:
7:47
